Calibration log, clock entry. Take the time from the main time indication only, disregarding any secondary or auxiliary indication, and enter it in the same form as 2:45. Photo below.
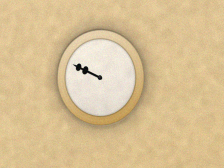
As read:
9:49
